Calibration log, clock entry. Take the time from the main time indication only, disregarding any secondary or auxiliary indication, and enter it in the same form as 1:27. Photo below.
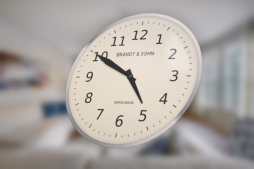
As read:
4:50
